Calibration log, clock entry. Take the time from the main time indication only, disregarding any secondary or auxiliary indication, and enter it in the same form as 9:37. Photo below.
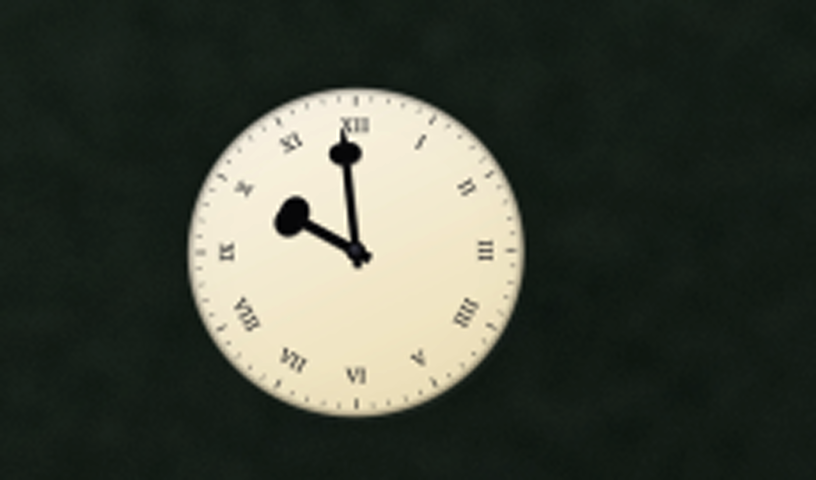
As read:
9:59
